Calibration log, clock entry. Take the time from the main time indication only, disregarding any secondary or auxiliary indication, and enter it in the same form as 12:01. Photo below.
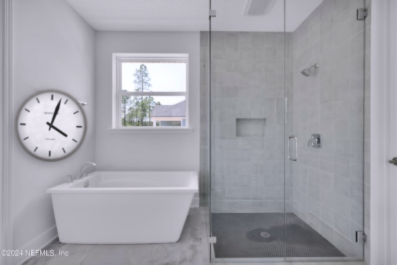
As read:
4:03
